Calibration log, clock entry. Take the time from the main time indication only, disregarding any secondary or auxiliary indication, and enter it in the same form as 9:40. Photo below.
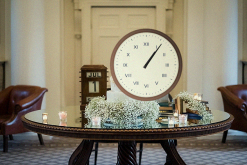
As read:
1:06
